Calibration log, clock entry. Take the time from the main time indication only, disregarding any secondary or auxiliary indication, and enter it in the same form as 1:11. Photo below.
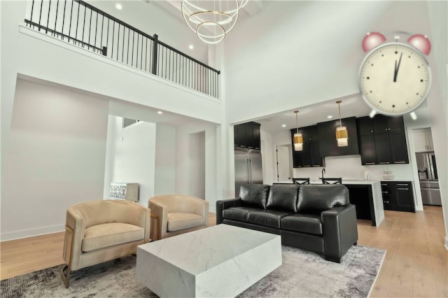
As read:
12:02
